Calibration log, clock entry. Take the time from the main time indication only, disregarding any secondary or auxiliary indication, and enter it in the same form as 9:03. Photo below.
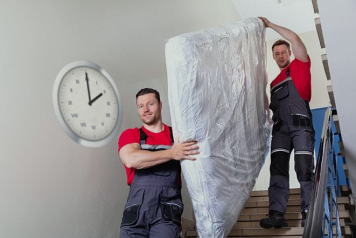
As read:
2:00
